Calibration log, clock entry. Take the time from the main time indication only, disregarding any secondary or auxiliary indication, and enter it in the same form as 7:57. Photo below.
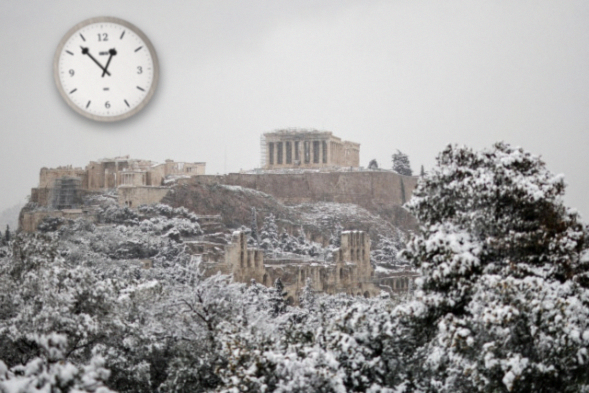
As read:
12:53
